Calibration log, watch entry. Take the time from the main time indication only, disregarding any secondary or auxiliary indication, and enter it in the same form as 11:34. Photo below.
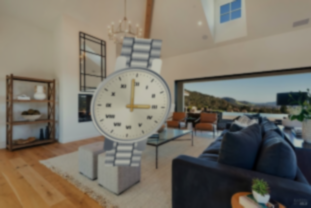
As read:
2:59
